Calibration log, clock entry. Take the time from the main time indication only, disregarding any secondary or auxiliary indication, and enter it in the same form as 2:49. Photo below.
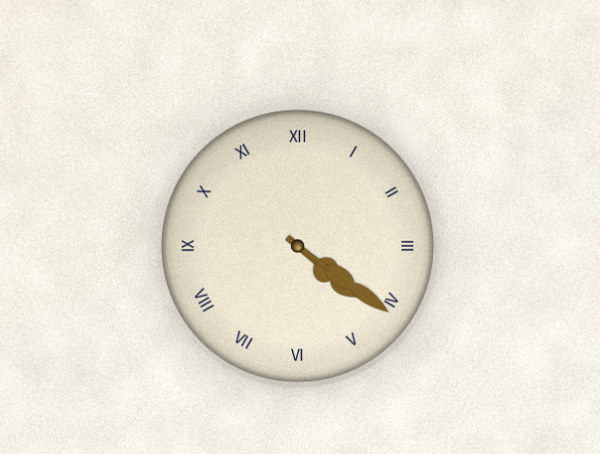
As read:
4:21
